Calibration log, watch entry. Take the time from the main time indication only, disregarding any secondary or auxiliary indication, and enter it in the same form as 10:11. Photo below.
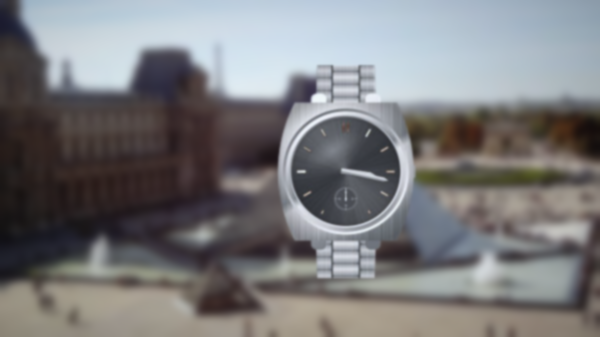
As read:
3:17
